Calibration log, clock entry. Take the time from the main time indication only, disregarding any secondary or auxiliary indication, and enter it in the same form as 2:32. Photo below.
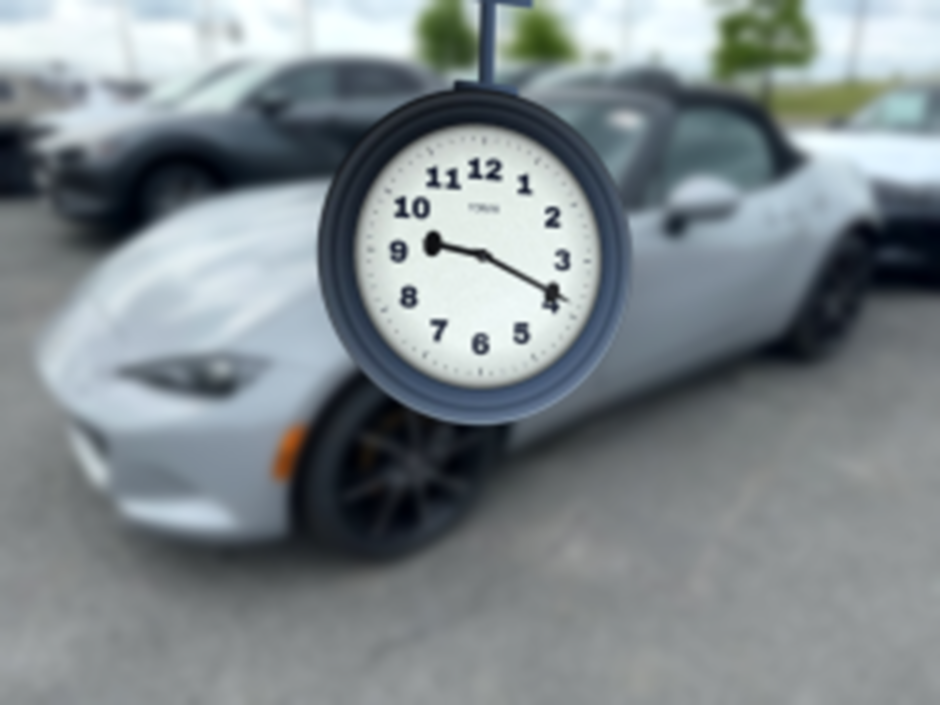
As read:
9:19
